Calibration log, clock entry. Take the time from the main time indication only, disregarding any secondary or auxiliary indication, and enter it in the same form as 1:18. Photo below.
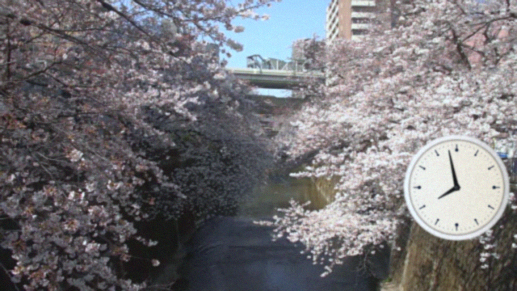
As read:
7:58
